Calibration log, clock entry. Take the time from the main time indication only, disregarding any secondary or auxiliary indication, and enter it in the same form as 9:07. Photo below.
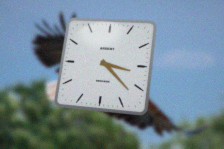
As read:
3:22
